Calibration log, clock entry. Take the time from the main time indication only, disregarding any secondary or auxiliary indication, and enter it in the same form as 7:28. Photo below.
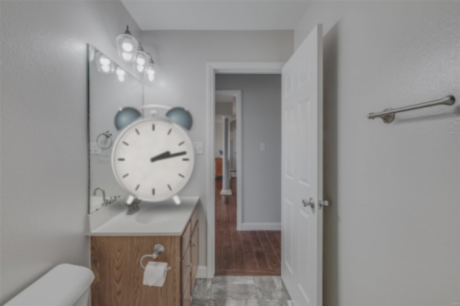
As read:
2:13
